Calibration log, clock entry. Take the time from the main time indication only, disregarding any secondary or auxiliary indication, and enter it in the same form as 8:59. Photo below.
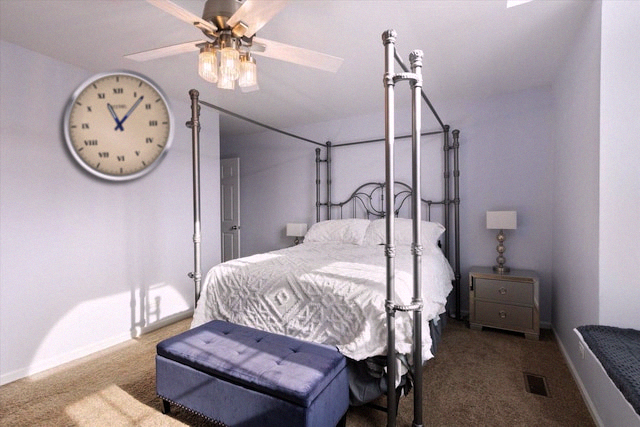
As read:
11:07
